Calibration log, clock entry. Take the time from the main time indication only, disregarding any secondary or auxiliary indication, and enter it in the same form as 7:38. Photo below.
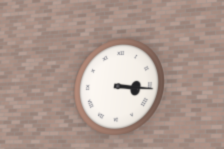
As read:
3:16
